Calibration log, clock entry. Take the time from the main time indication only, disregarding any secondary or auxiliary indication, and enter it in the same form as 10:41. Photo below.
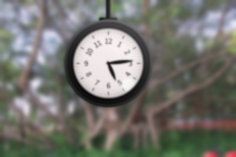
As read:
5:14
